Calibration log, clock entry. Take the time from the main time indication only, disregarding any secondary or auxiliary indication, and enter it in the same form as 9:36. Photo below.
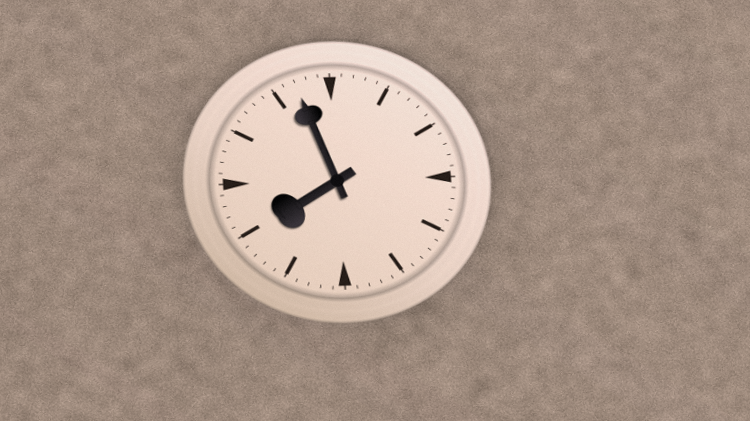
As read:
7:57
